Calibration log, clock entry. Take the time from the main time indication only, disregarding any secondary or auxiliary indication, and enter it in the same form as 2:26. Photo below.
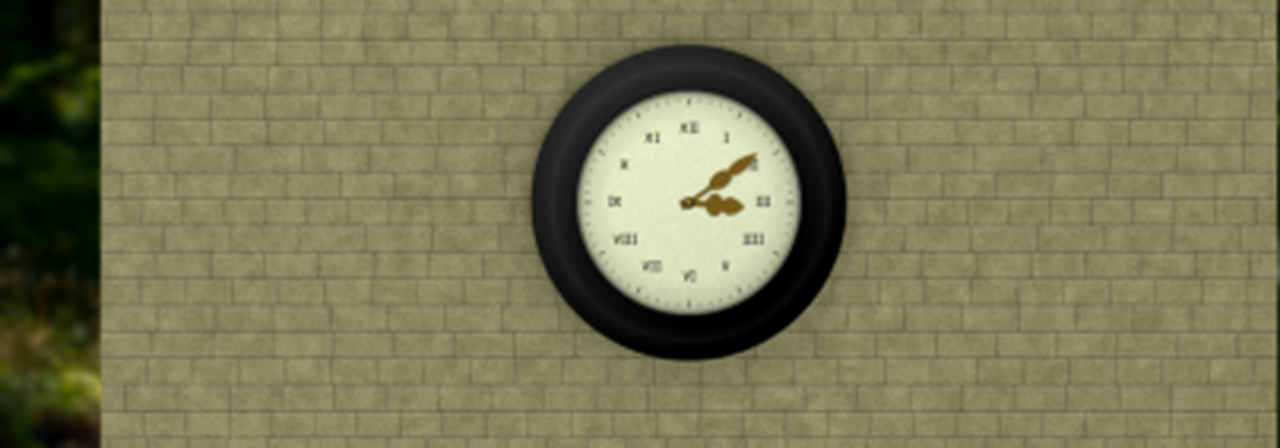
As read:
3:09
